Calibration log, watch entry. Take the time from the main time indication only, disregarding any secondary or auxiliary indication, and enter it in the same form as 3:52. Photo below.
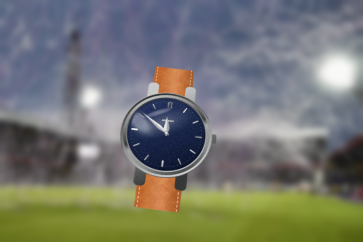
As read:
11:51
